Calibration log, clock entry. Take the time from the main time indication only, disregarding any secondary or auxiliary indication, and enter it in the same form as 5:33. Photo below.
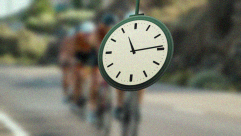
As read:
11:14
